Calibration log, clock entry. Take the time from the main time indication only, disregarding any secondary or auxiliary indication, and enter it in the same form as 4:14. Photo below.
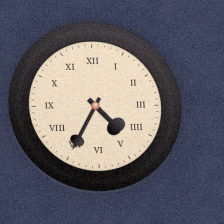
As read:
4:35
